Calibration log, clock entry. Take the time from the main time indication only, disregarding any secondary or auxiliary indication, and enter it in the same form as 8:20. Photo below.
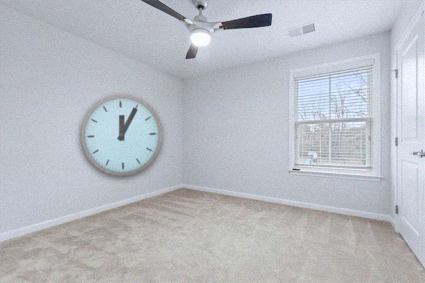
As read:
12:05
